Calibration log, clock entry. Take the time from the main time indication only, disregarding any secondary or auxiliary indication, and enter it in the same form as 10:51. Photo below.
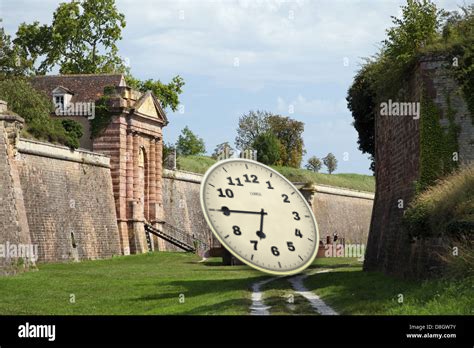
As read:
6:45
